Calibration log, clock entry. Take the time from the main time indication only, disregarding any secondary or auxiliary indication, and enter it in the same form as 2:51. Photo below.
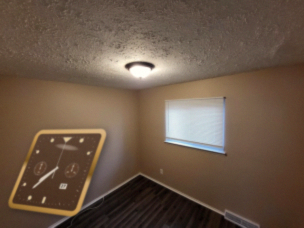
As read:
7:37
